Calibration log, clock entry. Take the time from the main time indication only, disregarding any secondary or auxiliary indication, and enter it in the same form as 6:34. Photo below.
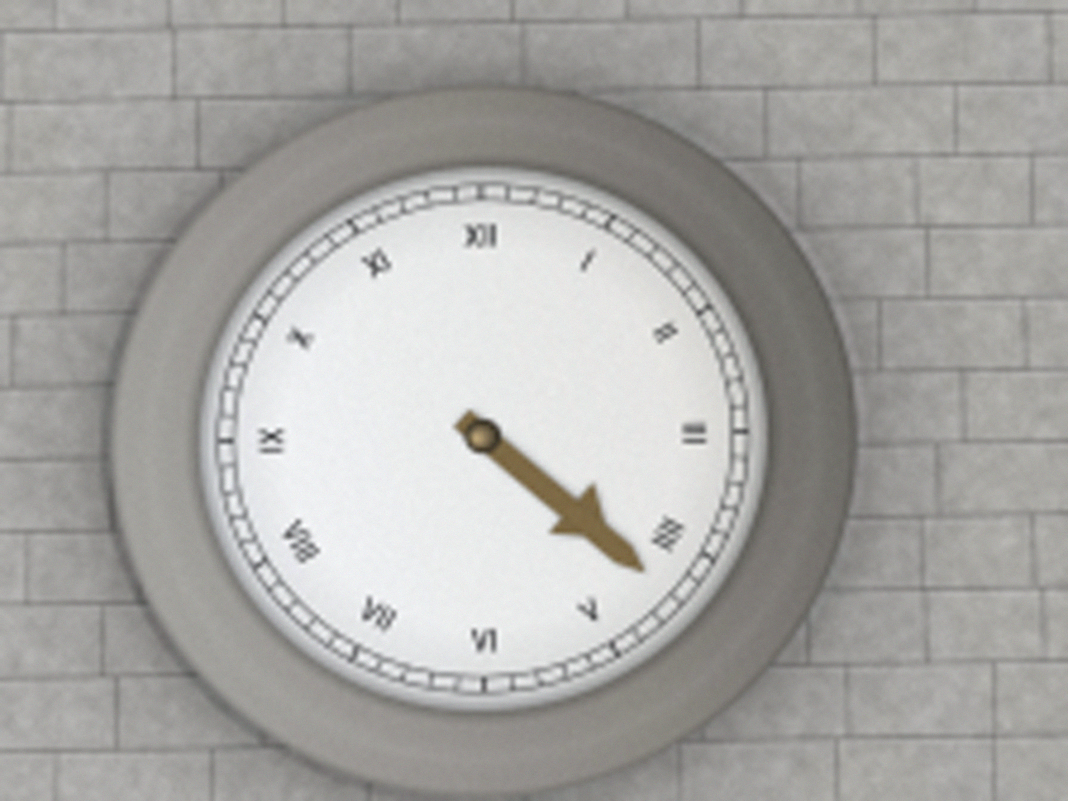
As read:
4:22
